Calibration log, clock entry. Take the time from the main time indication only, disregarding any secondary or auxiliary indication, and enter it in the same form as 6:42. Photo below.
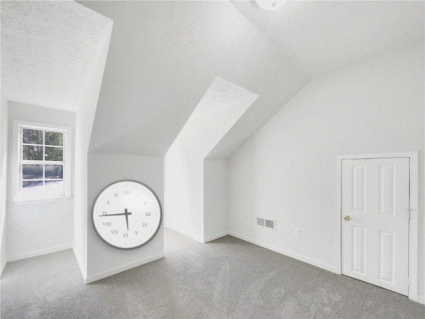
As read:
5:44
